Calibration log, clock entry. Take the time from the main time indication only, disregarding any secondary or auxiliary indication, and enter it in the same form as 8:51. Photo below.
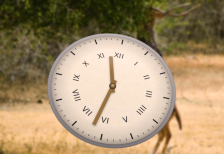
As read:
11:32
